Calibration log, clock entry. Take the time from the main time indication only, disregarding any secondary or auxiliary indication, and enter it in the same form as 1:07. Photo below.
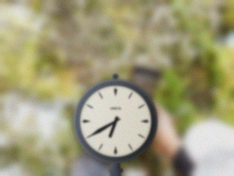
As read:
6:40
